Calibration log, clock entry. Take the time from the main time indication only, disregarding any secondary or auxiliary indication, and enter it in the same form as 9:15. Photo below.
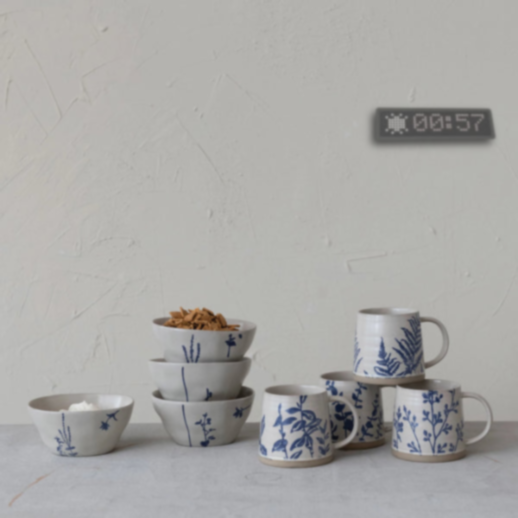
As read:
0:57
